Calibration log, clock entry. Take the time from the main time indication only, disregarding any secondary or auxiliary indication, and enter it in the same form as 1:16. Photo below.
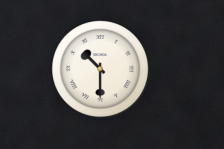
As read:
10:30
